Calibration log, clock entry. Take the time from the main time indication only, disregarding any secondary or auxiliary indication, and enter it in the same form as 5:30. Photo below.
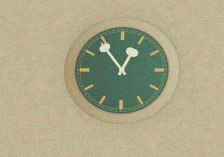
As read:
12:54
